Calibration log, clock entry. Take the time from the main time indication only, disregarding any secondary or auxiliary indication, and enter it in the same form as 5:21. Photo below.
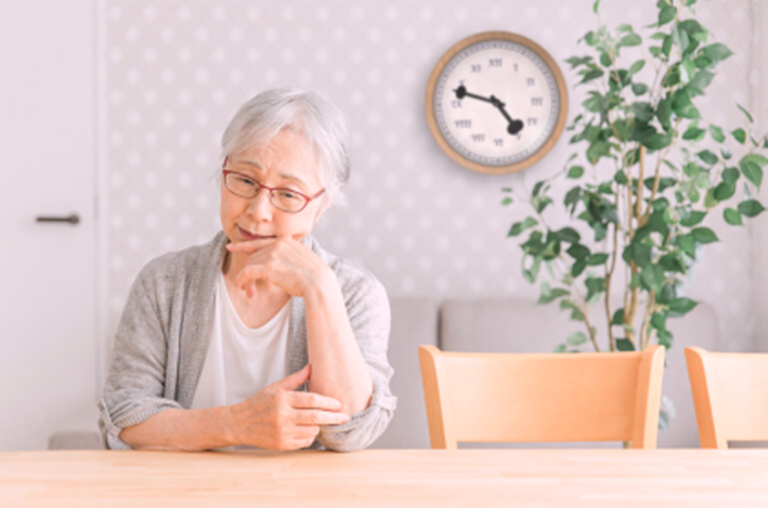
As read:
4:48
